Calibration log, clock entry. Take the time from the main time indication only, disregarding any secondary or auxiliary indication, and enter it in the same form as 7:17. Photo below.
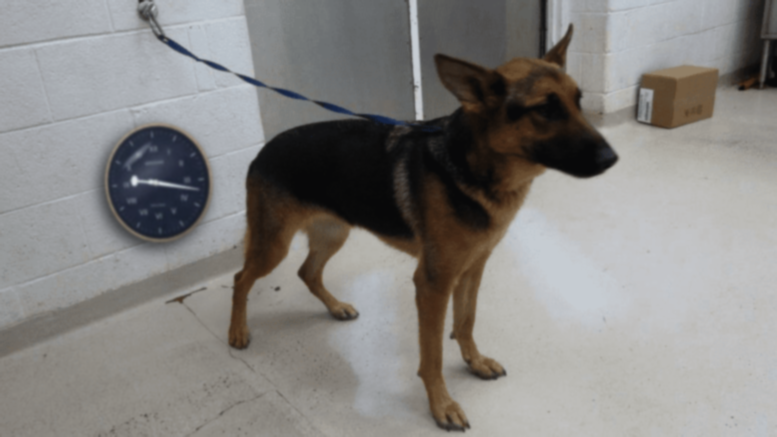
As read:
9:17
